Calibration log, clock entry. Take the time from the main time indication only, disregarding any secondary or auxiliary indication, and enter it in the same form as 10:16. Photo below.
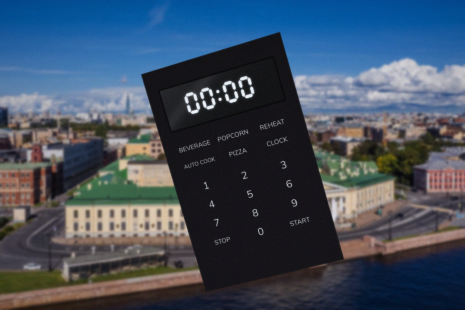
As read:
0:00
